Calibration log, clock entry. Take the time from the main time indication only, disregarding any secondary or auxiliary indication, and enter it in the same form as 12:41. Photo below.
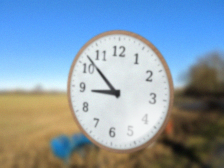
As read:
8:52
